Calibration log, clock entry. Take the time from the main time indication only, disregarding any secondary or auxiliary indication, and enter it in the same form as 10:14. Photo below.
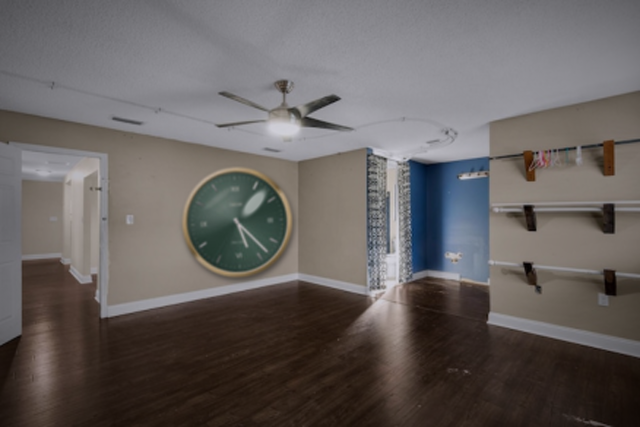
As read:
5:23
